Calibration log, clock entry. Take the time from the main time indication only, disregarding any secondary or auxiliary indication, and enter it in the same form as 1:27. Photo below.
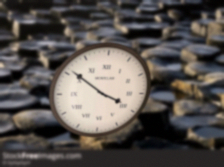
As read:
3:51
